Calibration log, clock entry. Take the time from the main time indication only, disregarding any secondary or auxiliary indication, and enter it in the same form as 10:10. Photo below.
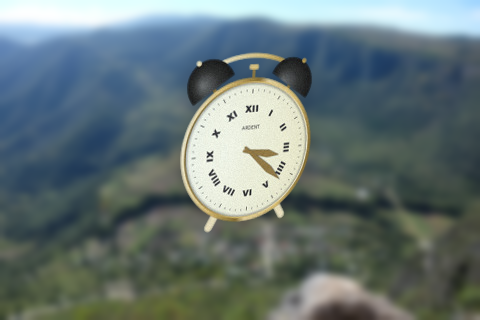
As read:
3:22
